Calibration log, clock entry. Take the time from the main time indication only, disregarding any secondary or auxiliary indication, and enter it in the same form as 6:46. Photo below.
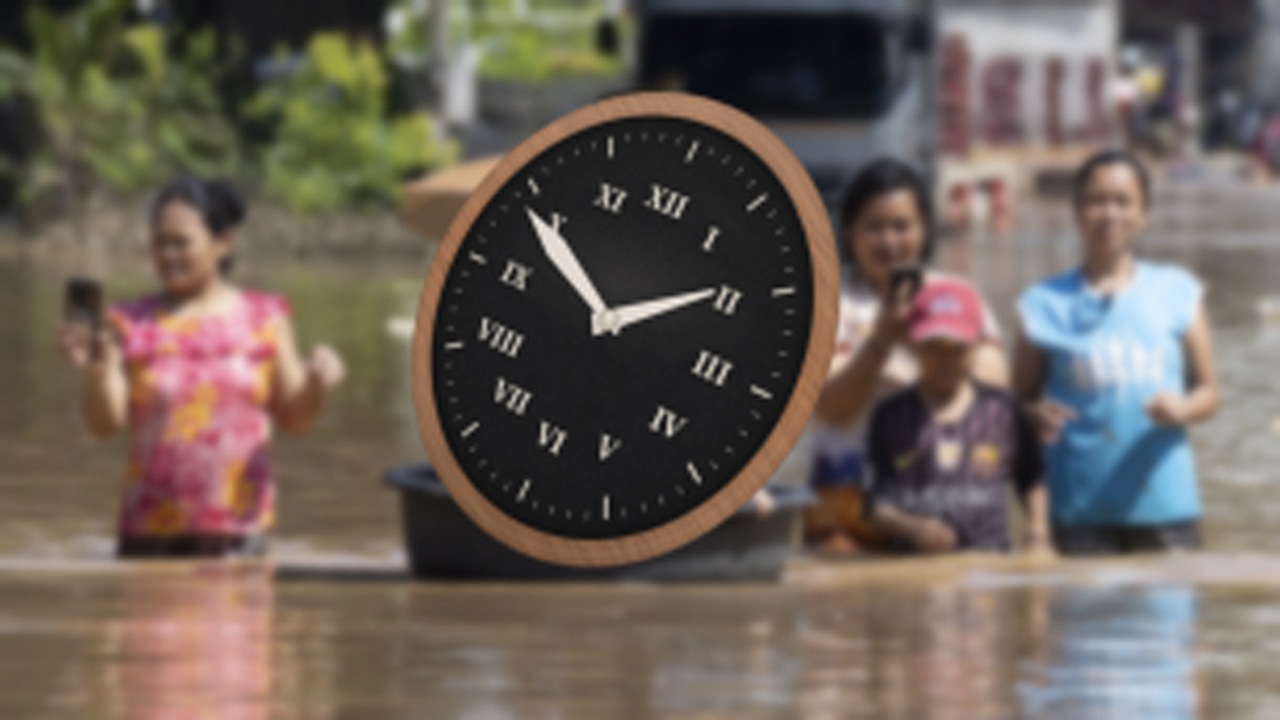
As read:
1:49
